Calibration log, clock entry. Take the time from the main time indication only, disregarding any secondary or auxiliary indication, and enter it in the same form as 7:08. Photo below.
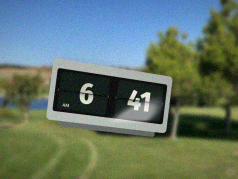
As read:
6:41
